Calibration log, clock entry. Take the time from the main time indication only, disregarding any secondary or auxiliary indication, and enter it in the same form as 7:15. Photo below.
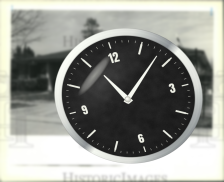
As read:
11:08
